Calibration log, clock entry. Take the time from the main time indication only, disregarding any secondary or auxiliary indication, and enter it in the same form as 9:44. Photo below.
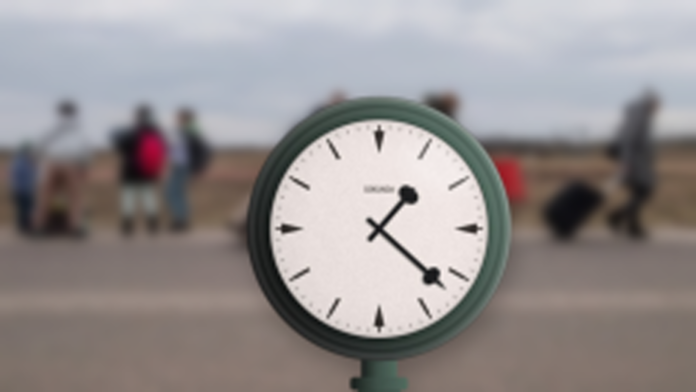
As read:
1:22
